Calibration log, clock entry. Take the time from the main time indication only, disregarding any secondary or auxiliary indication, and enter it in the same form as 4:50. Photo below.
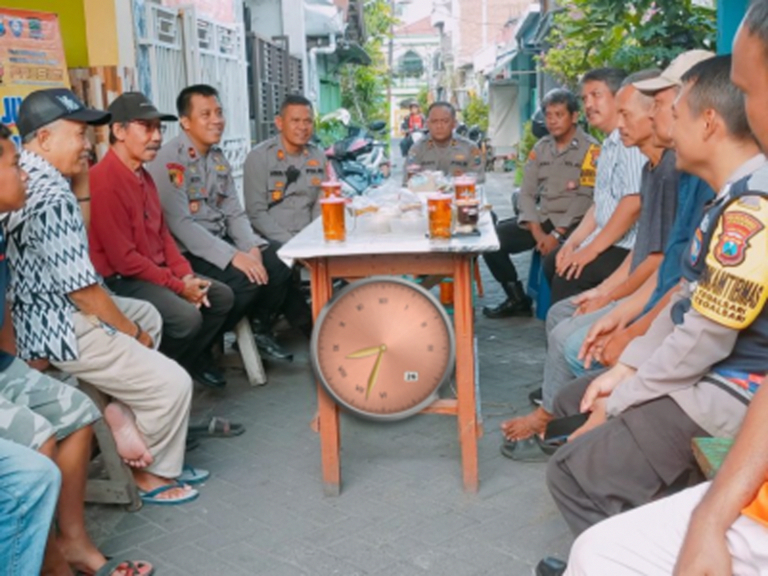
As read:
8:33
